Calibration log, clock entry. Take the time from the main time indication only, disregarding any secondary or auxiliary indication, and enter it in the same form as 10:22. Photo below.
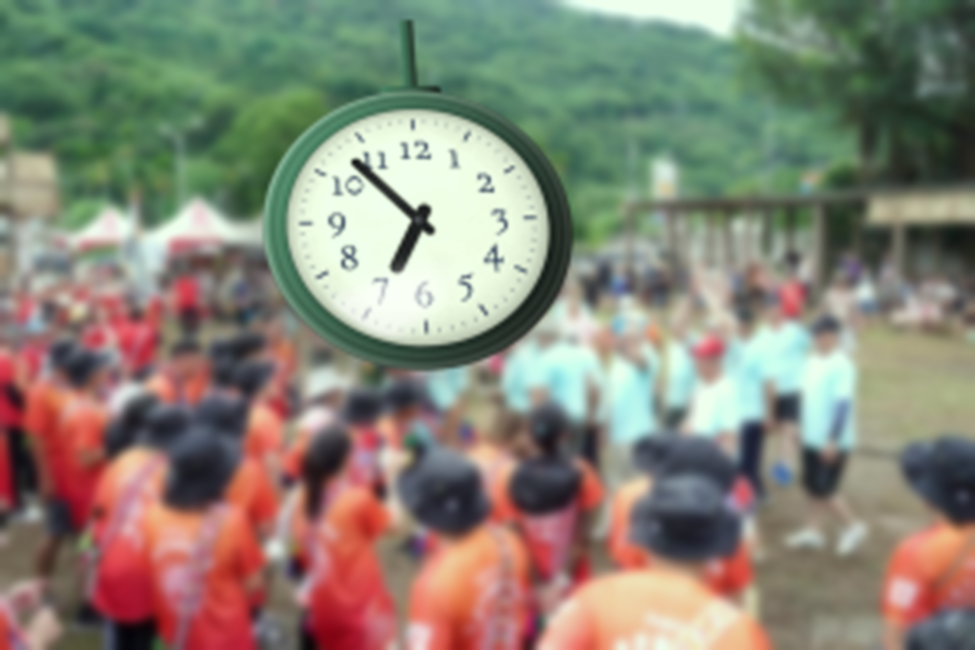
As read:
6:53
